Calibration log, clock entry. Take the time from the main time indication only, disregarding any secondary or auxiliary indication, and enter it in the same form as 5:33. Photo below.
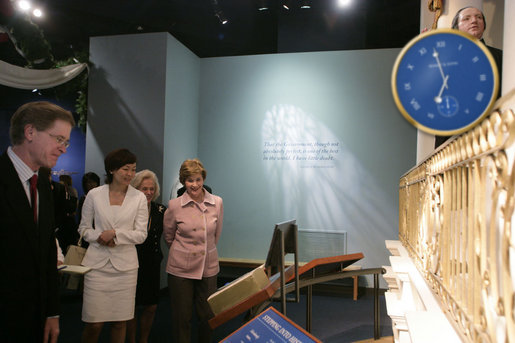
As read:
6:58
